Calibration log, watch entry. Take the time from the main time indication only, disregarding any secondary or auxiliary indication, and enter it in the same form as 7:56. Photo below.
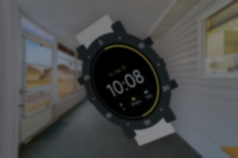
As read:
10:08
